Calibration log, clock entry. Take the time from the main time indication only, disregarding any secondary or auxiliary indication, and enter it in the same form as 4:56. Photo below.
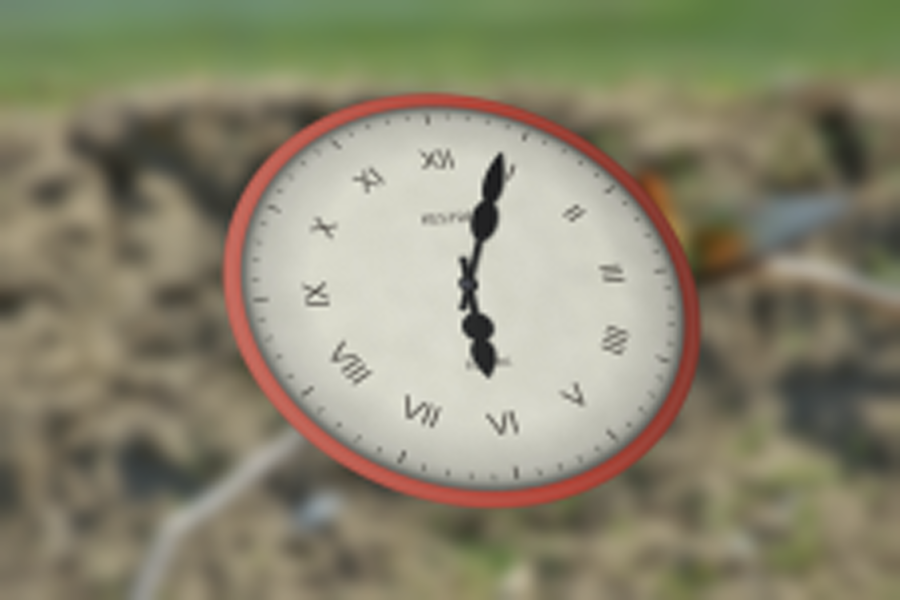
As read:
6:04
